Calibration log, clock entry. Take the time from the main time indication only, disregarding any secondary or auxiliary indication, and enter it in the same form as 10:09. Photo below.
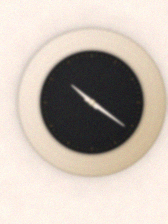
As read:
10:21
